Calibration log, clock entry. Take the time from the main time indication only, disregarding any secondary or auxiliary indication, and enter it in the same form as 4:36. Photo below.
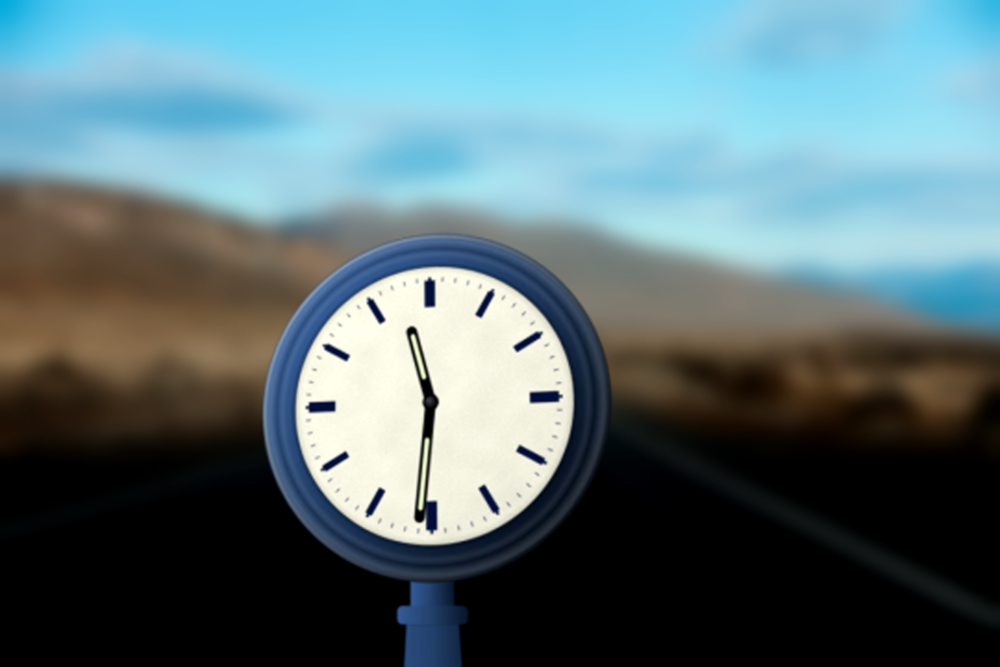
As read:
11:31
